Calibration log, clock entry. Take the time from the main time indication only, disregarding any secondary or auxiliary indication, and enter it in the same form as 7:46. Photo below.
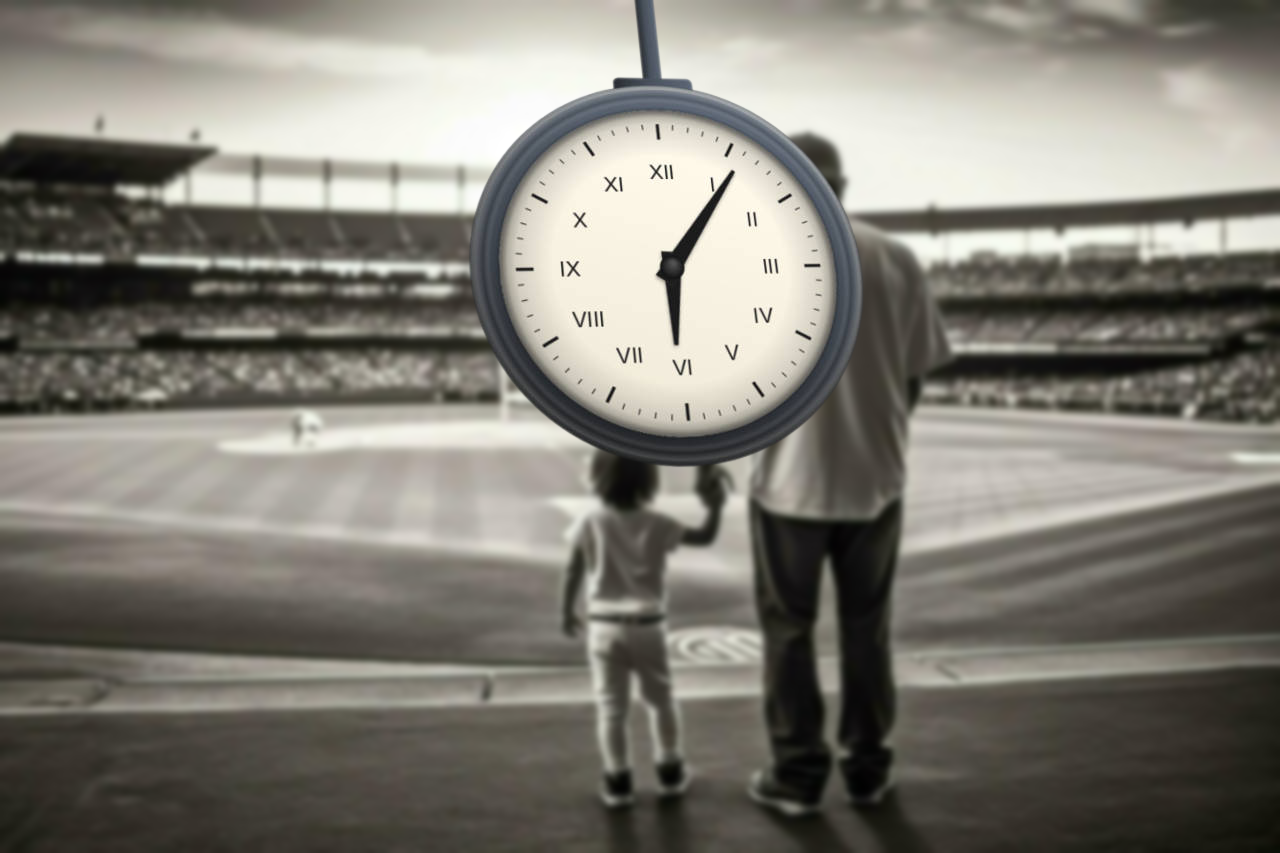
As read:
6:06
